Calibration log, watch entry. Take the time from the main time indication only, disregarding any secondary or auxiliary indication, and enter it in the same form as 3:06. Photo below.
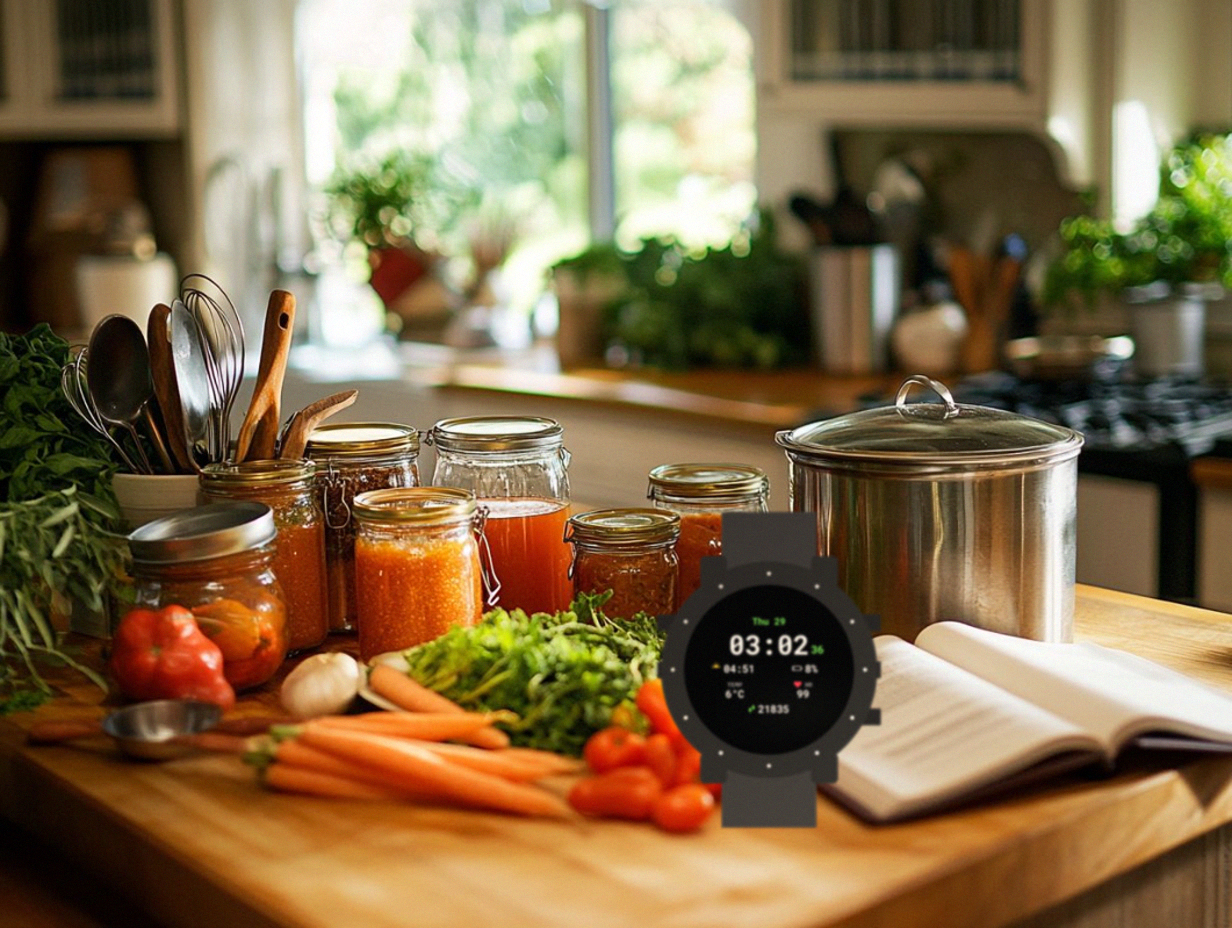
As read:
3:02
